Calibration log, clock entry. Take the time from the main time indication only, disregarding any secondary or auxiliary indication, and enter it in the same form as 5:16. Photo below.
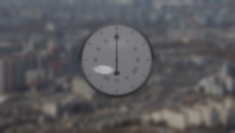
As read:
6:00
